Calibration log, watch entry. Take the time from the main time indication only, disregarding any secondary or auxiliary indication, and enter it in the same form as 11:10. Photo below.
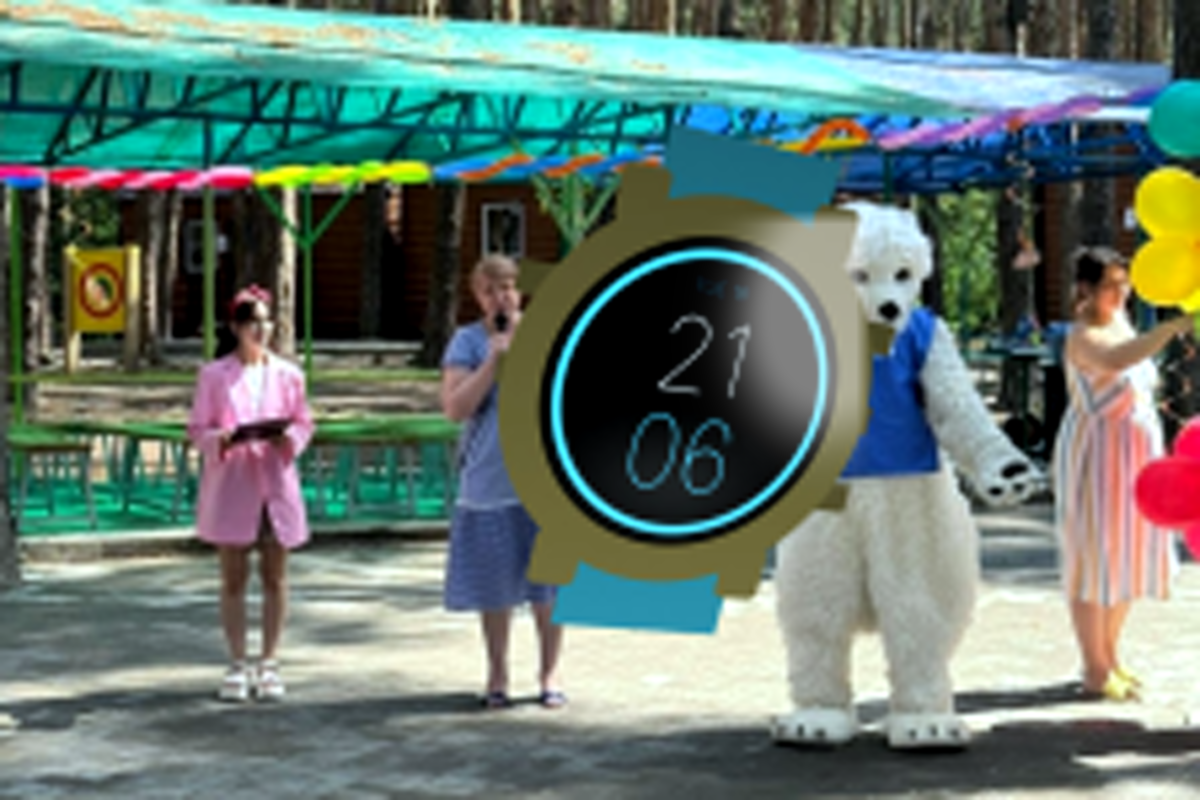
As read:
21:06
